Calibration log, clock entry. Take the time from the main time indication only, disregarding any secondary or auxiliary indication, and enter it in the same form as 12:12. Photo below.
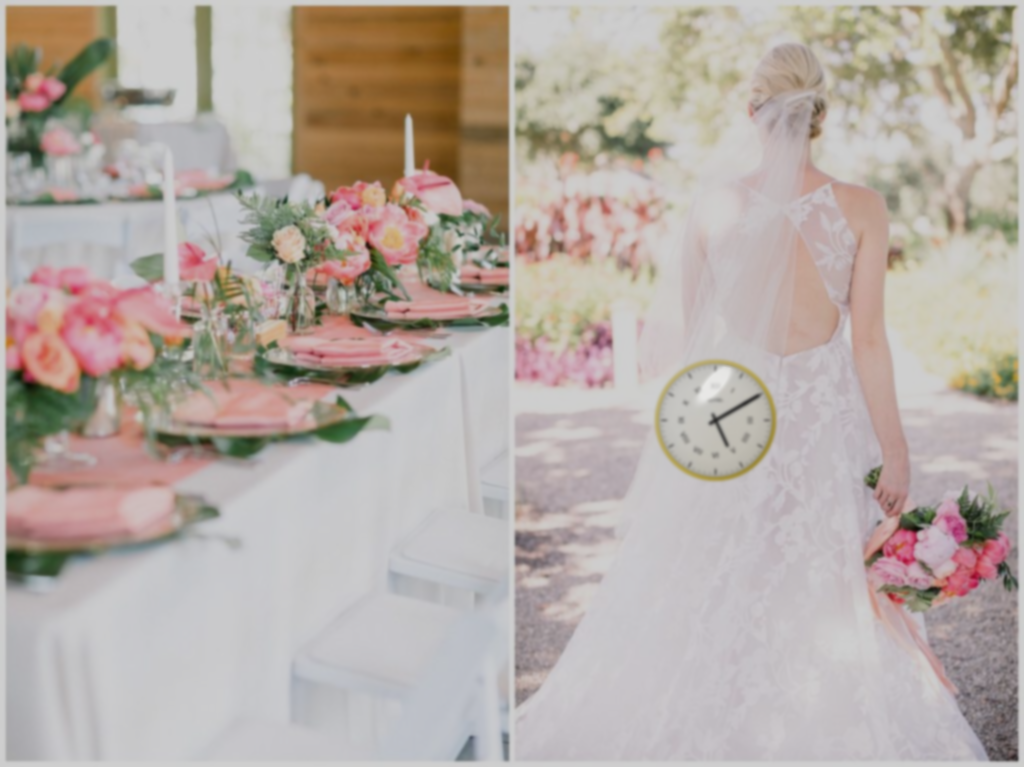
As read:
5:10
